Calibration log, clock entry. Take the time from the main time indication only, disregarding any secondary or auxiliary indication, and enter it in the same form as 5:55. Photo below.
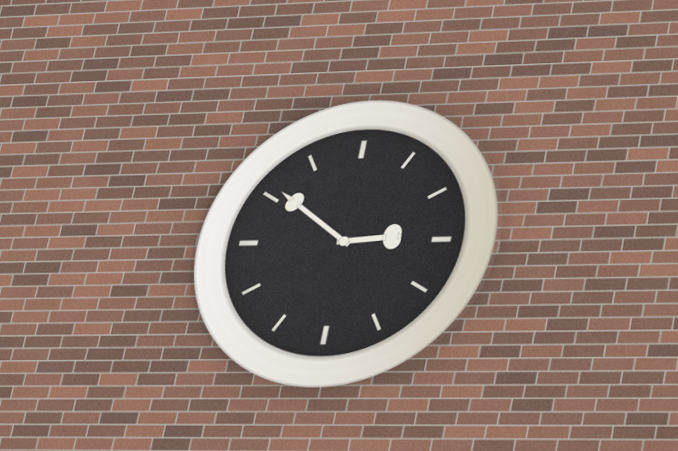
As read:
2:51
